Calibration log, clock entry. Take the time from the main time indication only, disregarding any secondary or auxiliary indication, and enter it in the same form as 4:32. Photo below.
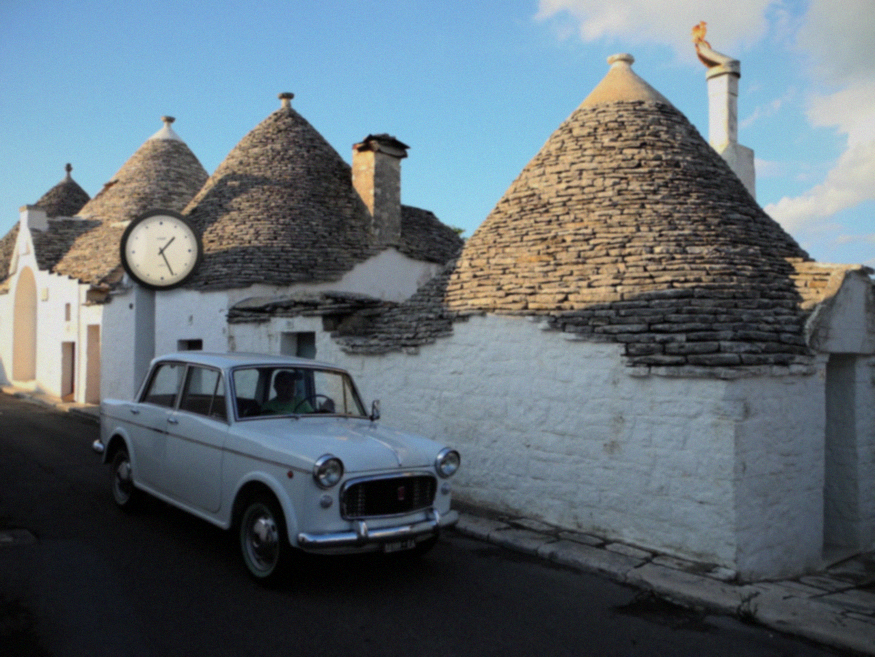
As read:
1:26
